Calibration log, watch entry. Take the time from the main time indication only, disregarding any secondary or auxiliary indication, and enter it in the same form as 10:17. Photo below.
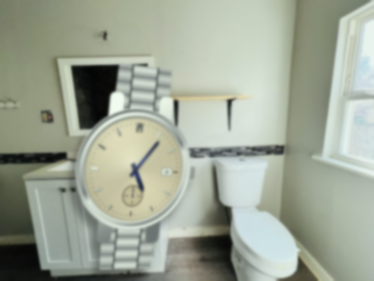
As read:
5:06
